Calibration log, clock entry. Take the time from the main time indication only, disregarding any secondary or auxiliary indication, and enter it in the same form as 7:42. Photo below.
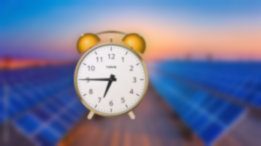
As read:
6:45
